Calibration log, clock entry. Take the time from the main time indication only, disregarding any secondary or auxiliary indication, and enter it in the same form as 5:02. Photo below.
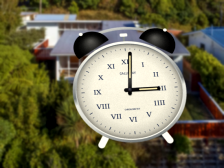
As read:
3:01
